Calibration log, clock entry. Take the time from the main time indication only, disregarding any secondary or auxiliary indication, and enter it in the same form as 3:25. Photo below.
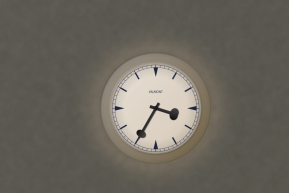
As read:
3:35
